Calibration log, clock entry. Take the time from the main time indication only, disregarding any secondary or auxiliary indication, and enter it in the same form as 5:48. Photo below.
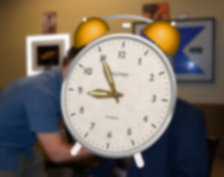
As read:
8:55
